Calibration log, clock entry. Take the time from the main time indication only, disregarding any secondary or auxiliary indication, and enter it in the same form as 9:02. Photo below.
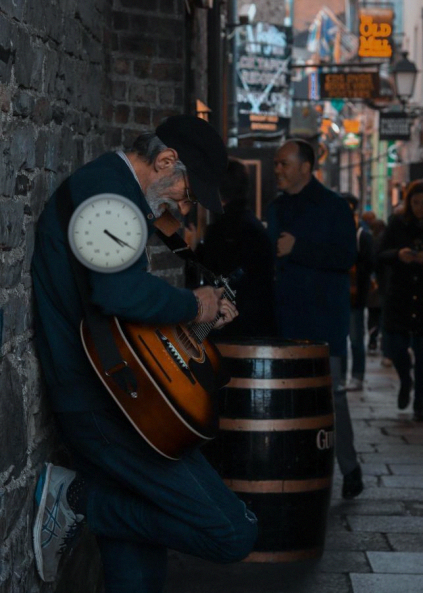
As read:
4:20
